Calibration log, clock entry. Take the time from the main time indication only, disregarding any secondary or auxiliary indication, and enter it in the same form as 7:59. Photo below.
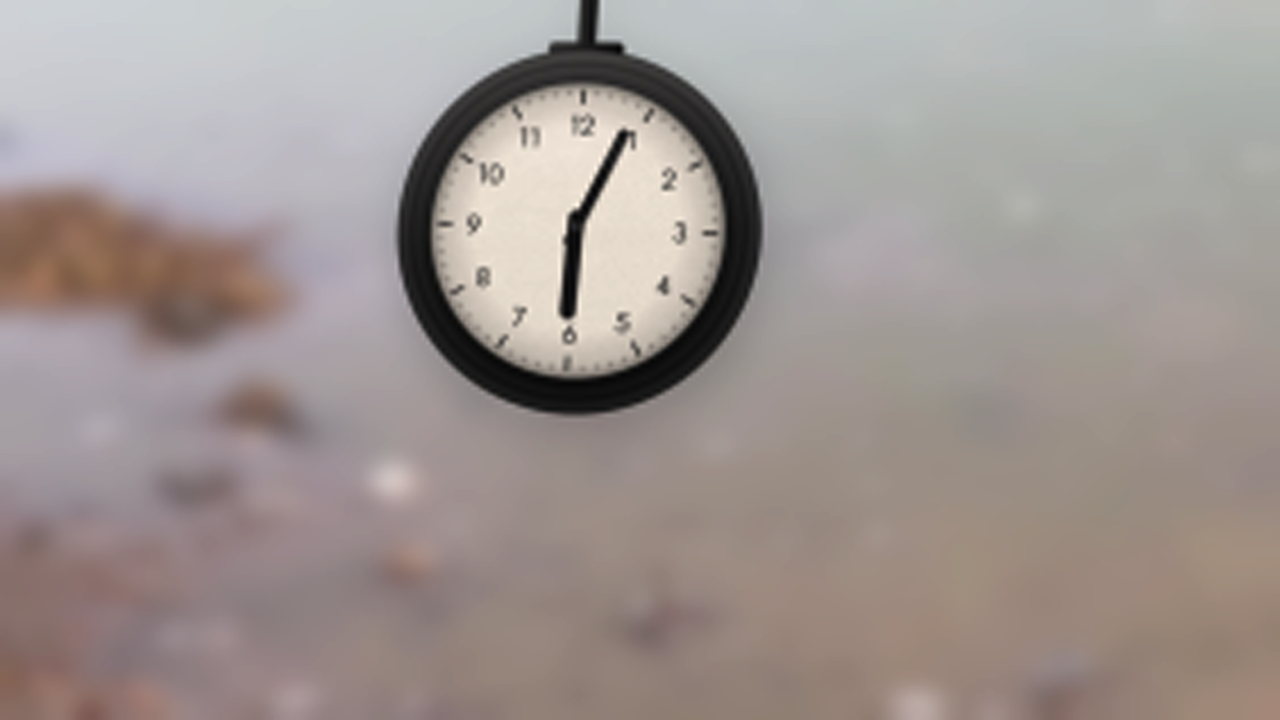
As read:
6:04
